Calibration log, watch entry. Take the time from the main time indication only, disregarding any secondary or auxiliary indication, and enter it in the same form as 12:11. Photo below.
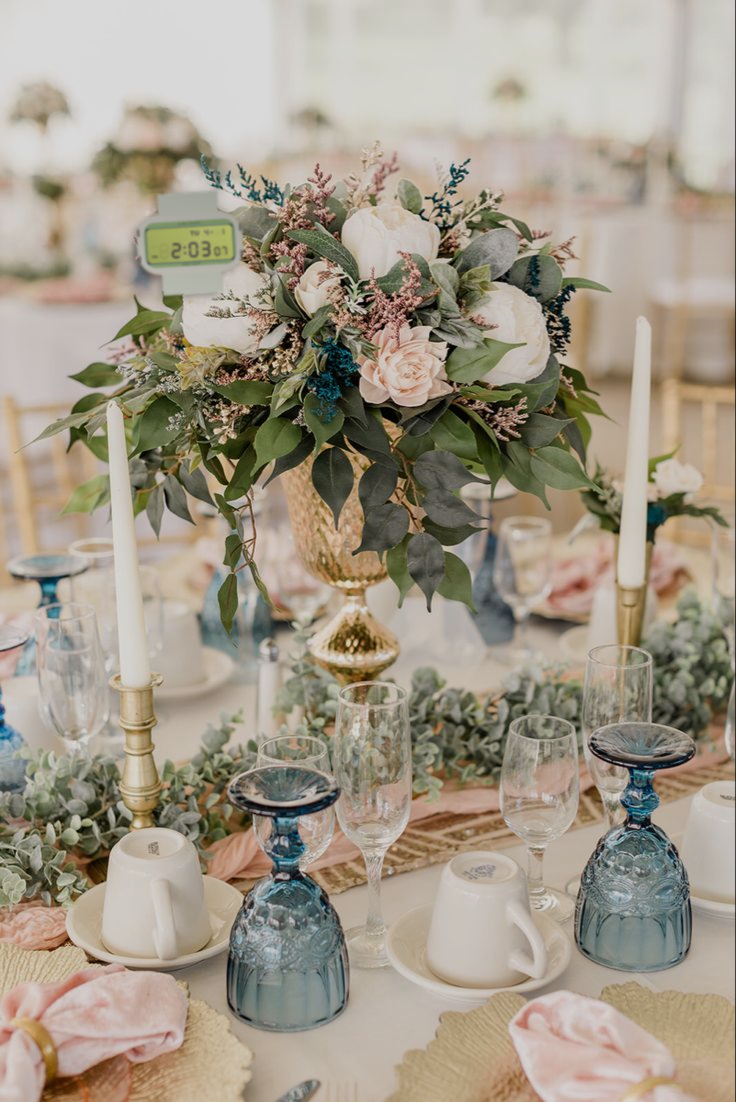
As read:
2:03
